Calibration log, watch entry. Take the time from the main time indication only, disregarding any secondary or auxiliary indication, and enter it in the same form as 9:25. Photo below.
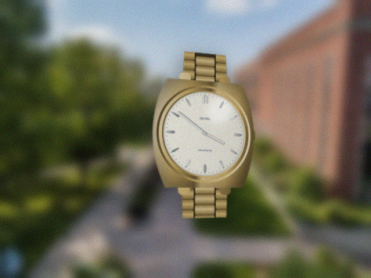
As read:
3:51
